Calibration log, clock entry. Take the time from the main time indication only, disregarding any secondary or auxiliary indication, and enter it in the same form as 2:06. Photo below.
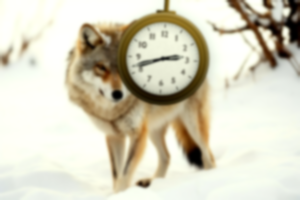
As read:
2:42
